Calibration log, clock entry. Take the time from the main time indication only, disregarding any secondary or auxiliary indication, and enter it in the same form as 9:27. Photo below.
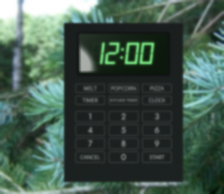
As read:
12:00
